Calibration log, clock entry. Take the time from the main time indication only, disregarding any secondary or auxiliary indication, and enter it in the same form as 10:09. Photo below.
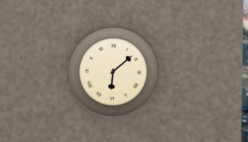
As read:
6:08
